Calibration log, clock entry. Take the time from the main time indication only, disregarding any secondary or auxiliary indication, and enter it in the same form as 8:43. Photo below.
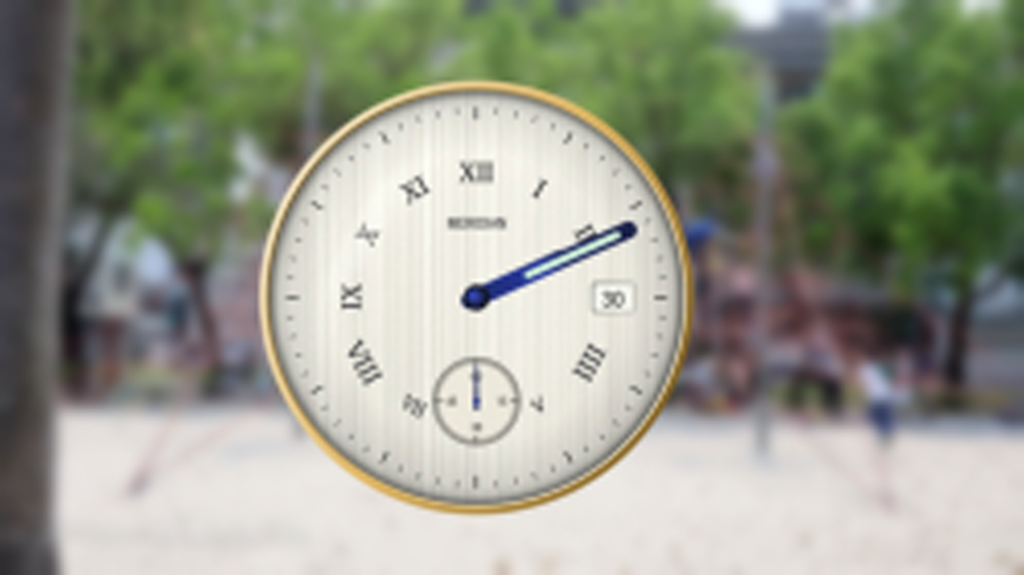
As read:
2:11
